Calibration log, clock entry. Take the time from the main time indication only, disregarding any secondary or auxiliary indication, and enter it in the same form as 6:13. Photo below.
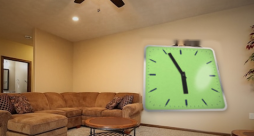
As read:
5:56
